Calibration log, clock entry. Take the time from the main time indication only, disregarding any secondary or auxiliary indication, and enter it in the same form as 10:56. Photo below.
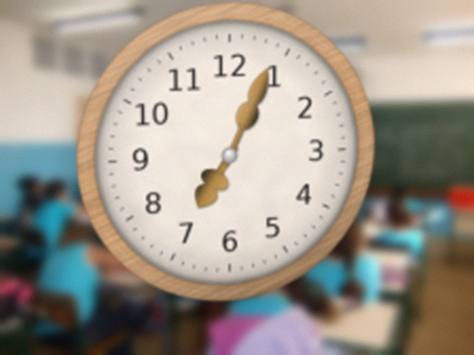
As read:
7:04
